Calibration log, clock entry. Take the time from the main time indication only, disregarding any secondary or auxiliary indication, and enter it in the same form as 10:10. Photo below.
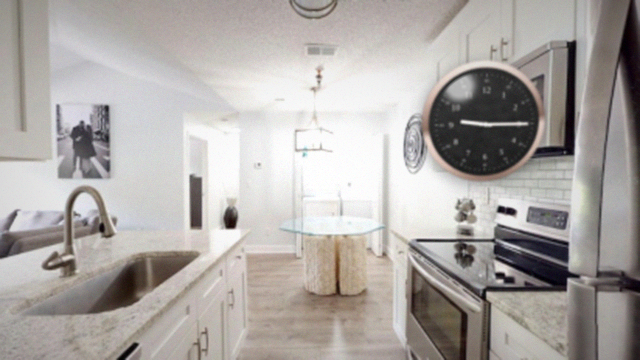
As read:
9:15
